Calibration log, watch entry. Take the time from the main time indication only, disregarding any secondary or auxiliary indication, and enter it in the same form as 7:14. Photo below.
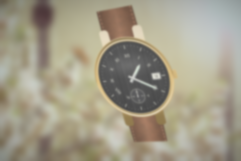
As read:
1:20
